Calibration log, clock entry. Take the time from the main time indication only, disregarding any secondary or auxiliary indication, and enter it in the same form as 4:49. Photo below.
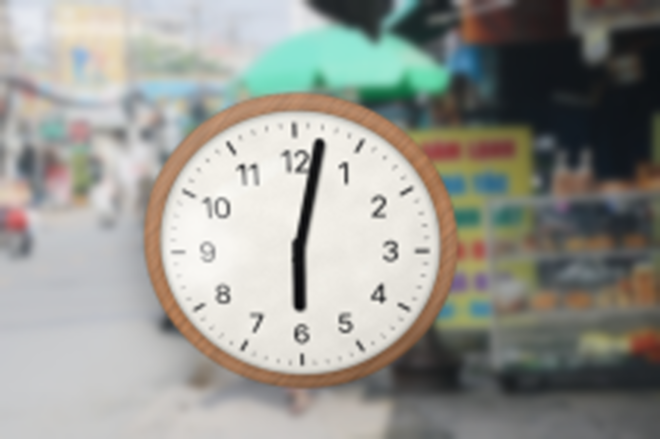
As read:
6:02
